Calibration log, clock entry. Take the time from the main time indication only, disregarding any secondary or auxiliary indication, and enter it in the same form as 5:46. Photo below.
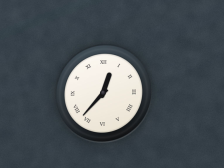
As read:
12:37
